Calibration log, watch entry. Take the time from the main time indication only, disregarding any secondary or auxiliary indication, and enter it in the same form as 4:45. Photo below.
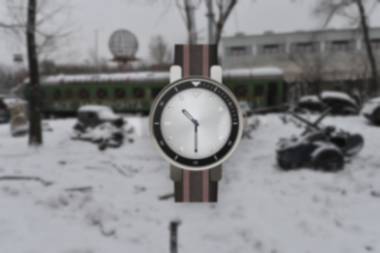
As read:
10:30
